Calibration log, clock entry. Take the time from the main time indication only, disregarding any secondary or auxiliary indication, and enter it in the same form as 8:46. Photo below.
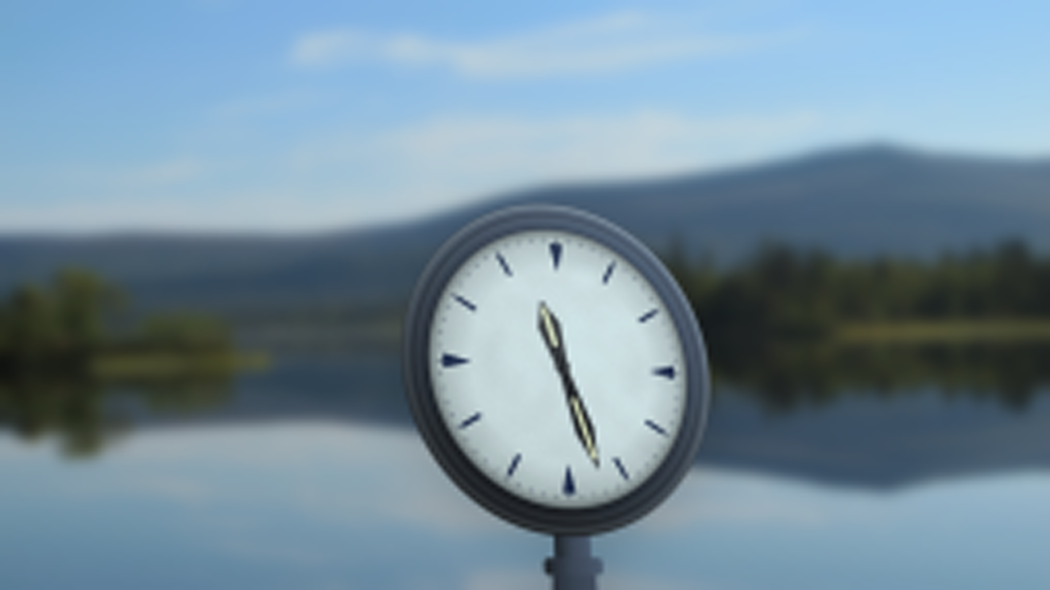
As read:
11:27
